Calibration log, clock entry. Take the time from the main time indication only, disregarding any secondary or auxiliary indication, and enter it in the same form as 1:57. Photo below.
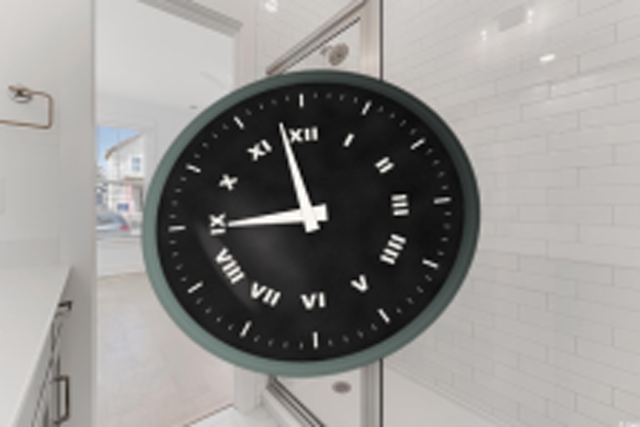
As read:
8:58
